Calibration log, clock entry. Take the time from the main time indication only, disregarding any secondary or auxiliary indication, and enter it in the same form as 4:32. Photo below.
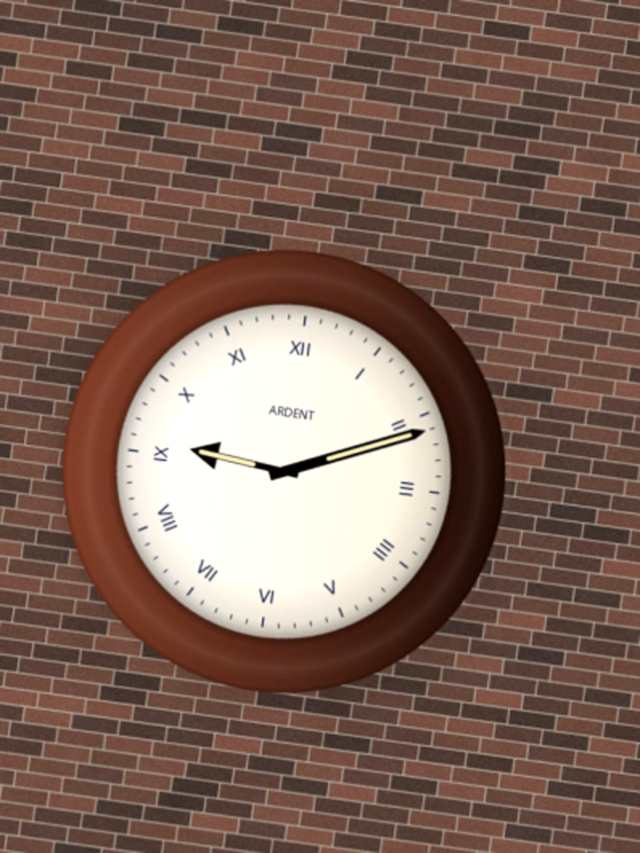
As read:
9:11
